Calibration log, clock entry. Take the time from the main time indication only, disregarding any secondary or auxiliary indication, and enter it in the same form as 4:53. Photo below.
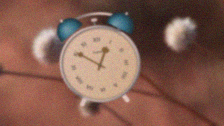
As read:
12:51
